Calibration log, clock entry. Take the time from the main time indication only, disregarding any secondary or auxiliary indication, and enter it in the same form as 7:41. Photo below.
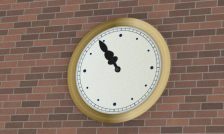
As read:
10:54
